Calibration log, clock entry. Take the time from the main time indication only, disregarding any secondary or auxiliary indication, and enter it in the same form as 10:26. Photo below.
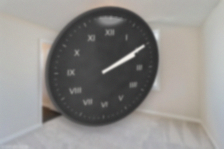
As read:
2:10
